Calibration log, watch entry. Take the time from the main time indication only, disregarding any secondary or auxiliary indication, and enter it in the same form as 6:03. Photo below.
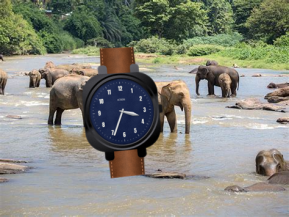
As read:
3:34
